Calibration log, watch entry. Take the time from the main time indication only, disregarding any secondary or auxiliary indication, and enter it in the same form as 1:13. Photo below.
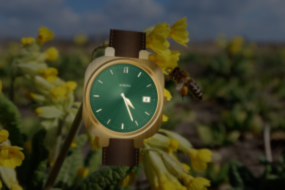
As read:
4:26
